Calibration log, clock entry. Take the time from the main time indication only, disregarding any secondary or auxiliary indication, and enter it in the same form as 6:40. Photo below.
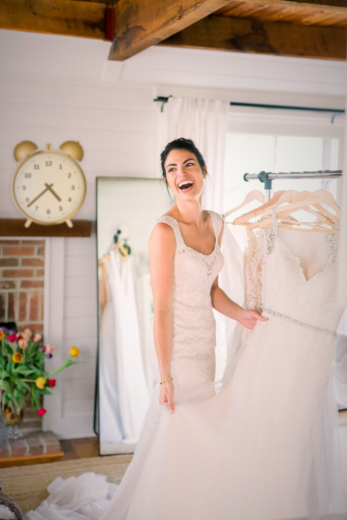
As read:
4:38
